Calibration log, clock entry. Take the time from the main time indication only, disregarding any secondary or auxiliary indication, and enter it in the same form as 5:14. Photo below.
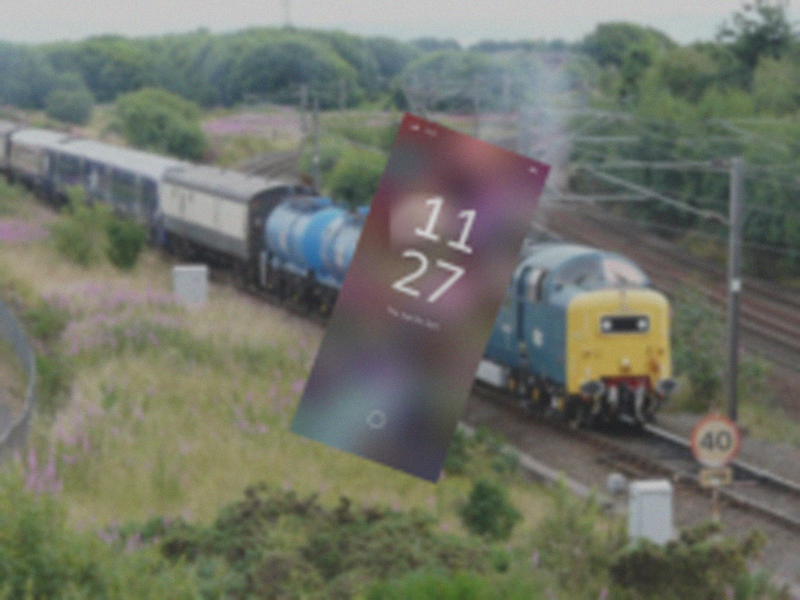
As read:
11:27
